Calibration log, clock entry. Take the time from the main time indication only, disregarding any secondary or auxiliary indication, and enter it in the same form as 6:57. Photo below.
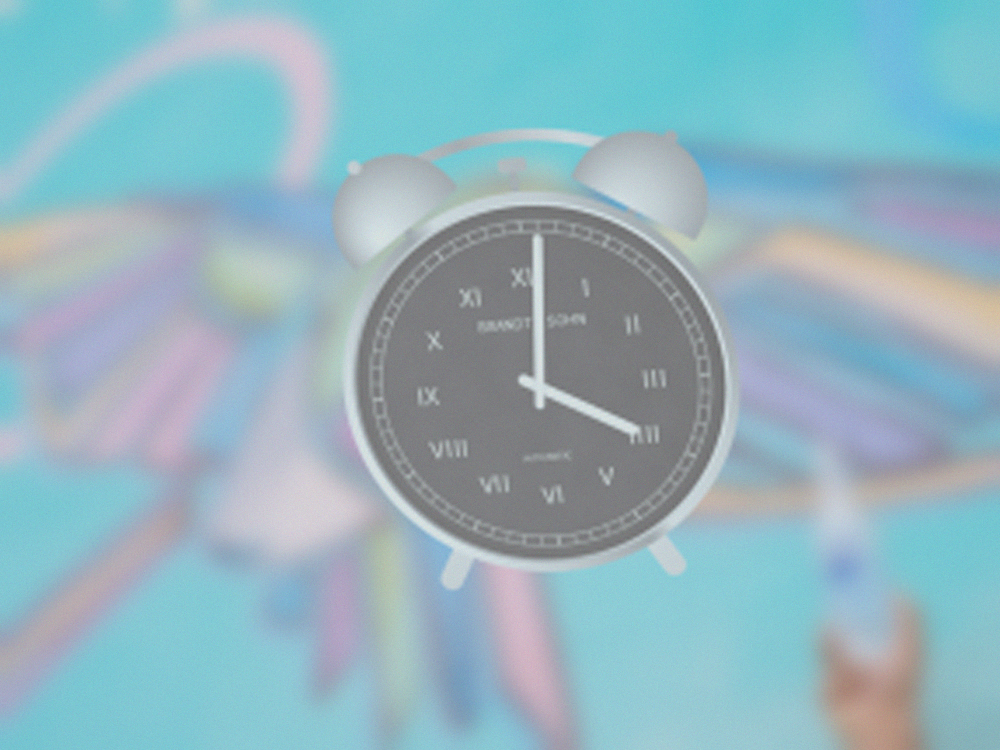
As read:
4:01
